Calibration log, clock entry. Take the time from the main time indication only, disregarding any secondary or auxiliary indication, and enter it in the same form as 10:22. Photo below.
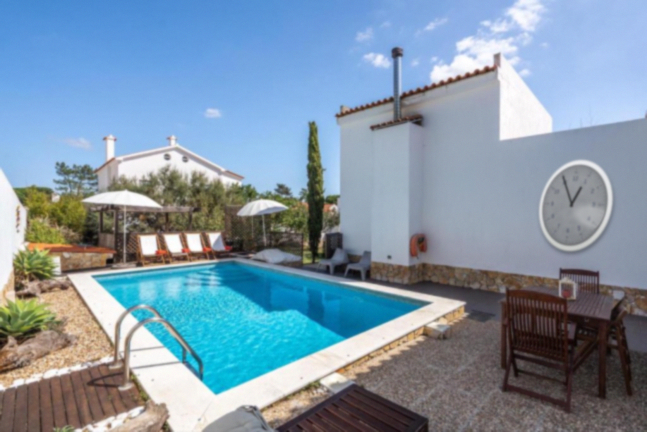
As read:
12:55
